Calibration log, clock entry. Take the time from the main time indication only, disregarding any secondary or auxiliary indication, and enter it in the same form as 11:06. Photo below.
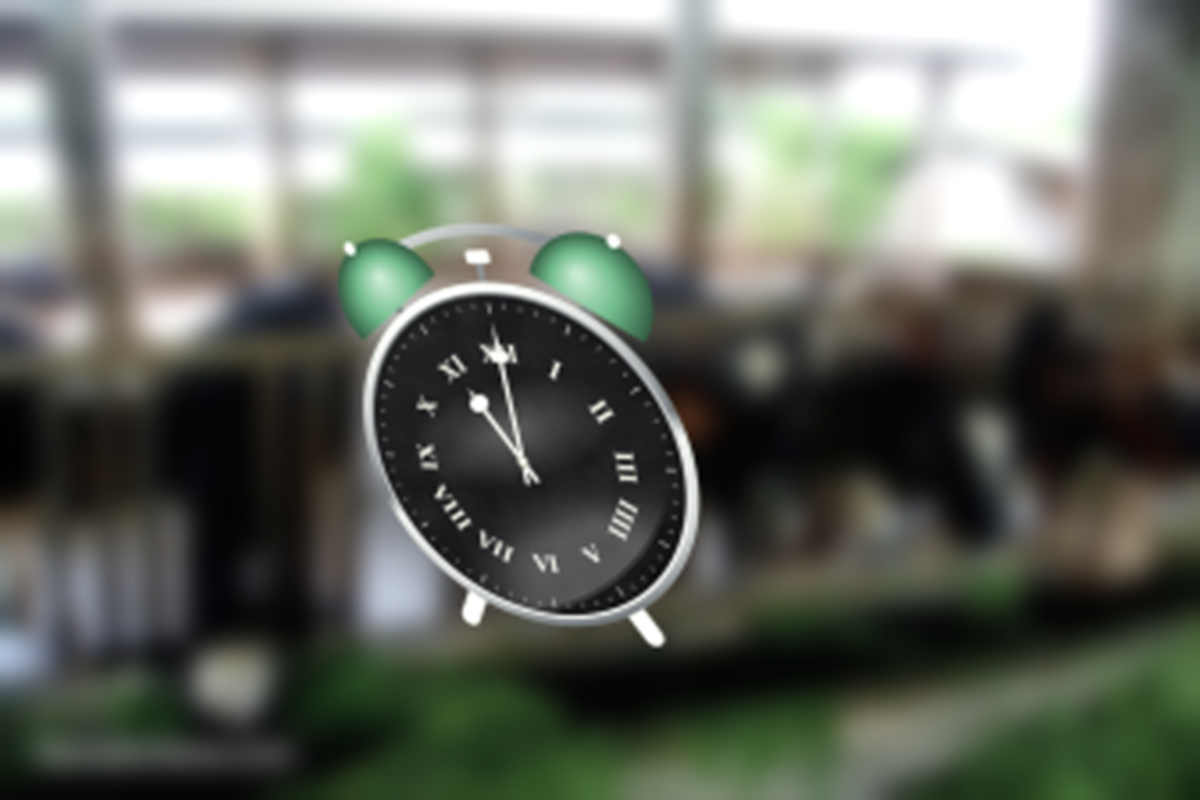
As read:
11:00
